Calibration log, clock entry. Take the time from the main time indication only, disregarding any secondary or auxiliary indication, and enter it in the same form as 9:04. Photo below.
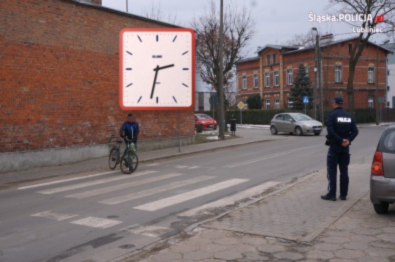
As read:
2:32
